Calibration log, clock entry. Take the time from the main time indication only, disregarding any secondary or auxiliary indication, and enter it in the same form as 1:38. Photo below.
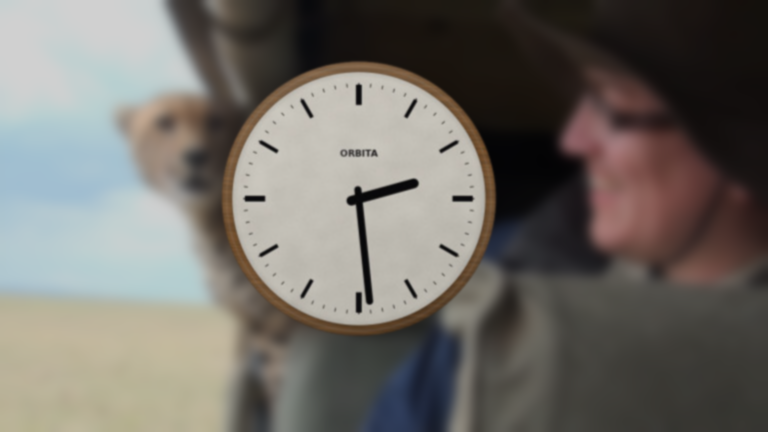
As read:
2:29
